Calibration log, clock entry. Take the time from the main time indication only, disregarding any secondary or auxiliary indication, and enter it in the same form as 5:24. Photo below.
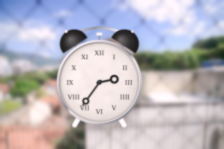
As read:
2:36
